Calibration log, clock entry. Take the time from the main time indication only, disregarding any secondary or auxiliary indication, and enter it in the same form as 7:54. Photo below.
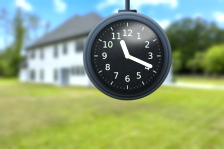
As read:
11:19
